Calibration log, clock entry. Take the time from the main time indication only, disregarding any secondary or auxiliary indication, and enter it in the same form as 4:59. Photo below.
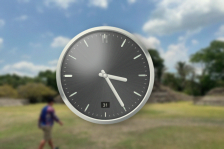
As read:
3:25
